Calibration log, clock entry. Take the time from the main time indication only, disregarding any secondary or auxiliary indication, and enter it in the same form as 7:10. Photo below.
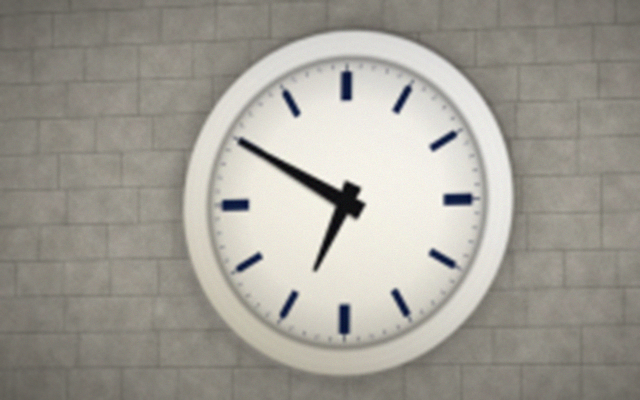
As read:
6:50
